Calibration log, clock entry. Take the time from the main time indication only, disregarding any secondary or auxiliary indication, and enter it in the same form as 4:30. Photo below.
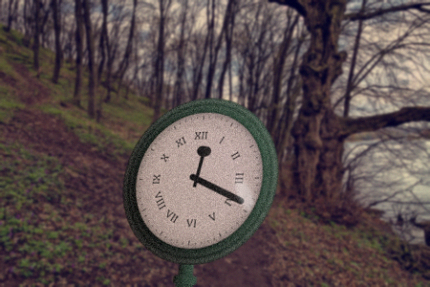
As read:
12:19
